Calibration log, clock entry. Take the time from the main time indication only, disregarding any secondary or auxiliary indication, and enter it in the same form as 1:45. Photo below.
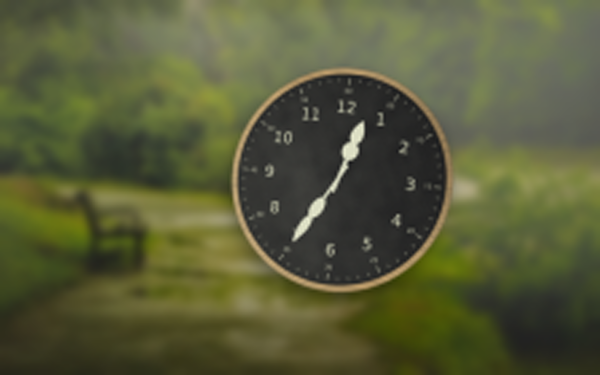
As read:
12:35
